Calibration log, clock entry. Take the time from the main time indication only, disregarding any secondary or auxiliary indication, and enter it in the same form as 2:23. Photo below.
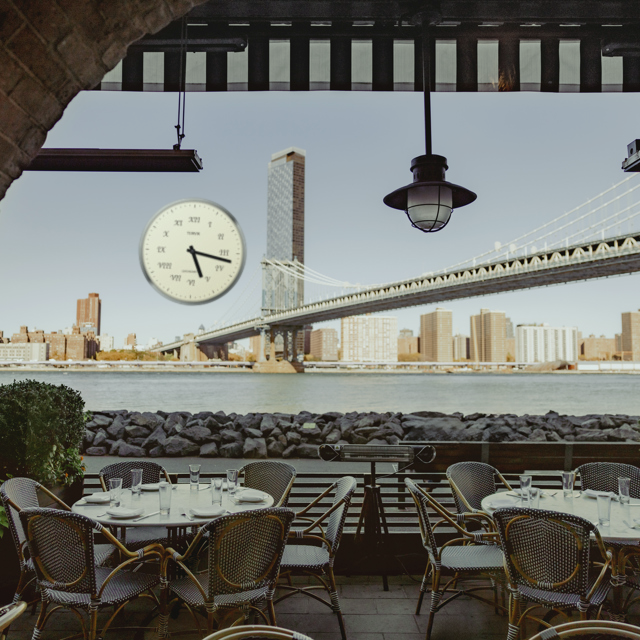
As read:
5:17
